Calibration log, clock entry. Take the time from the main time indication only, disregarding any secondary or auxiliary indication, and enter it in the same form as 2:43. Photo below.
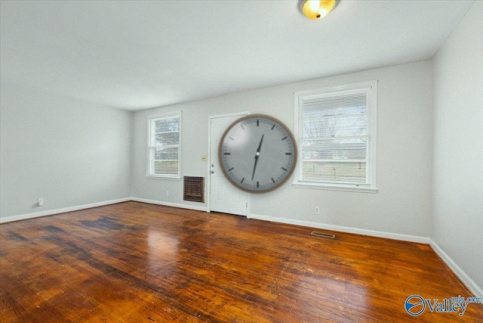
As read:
12:32
